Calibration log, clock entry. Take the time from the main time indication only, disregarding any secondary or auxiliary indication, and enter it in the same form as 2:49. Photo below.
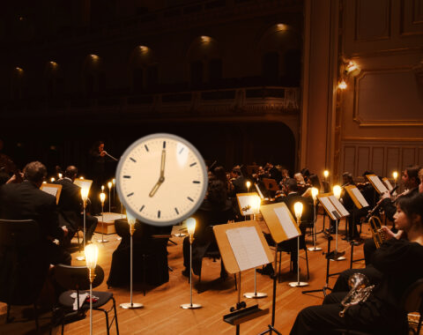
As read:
7:00
